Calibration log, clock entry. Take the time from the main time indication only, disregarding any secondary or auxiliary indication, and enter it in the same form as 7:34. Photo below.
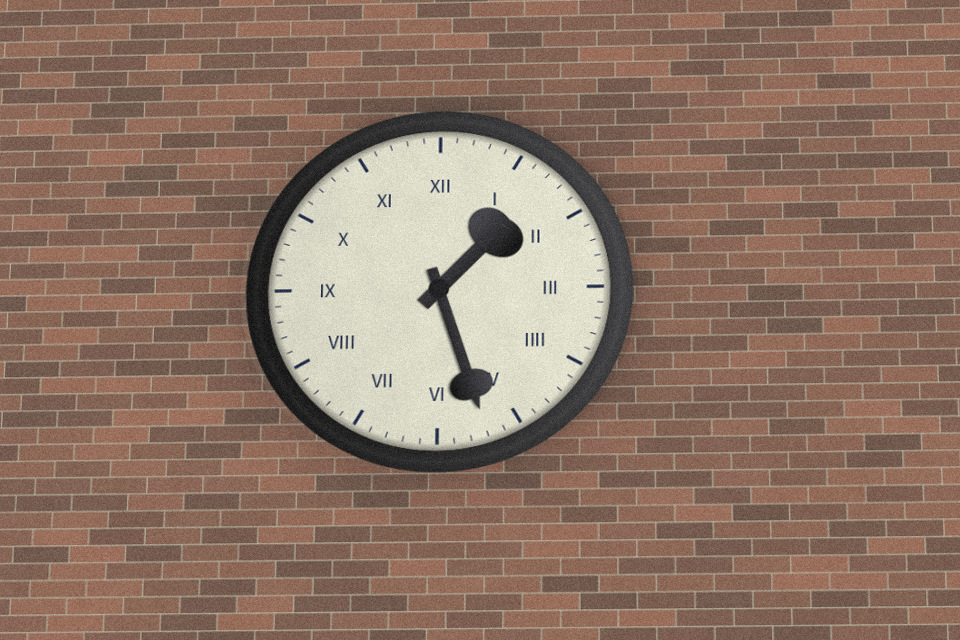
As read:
1:27
